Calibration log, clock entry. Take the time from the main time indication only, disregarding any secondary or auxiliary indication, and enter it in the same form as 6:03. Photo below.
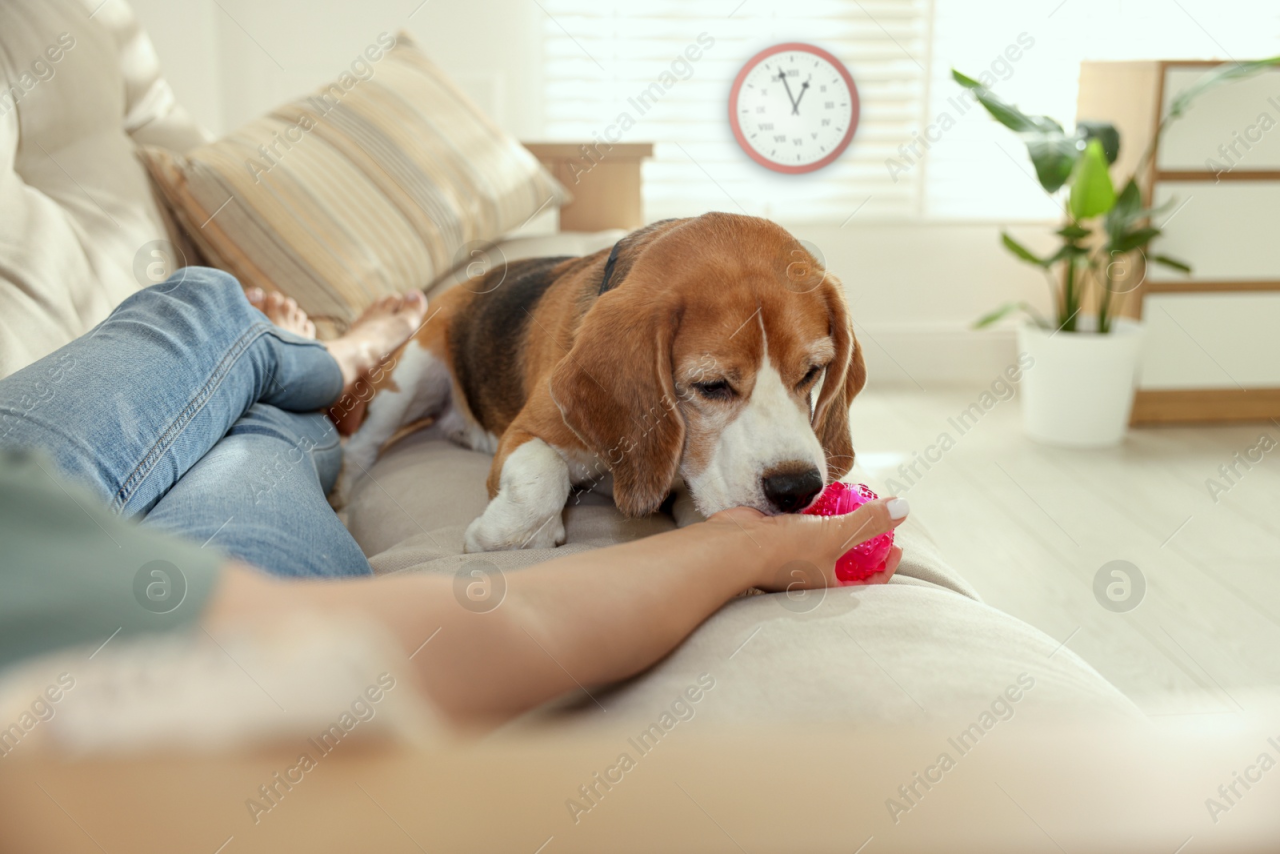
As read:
12:57
